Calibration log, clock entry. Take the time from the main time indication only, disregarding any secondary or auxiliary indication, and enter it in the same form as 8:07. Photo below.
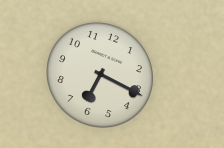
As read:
6:16
